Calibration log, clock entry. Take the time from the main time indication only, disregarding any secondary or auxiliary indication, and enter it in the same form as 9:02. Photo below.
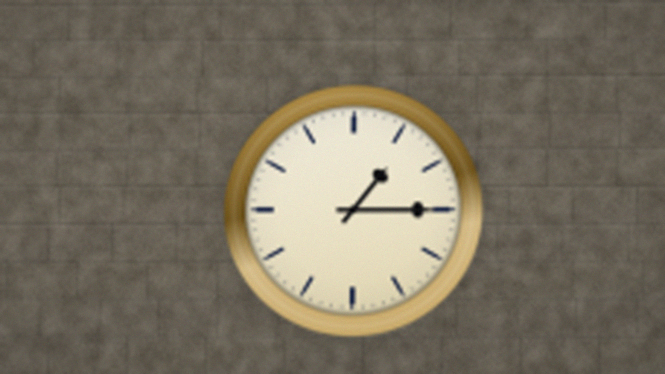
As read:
1:15
